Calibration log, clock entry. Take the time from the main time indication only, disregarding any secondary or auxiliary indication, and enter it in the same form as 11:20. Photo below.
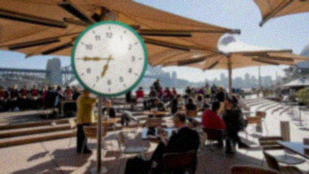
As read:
6:45
